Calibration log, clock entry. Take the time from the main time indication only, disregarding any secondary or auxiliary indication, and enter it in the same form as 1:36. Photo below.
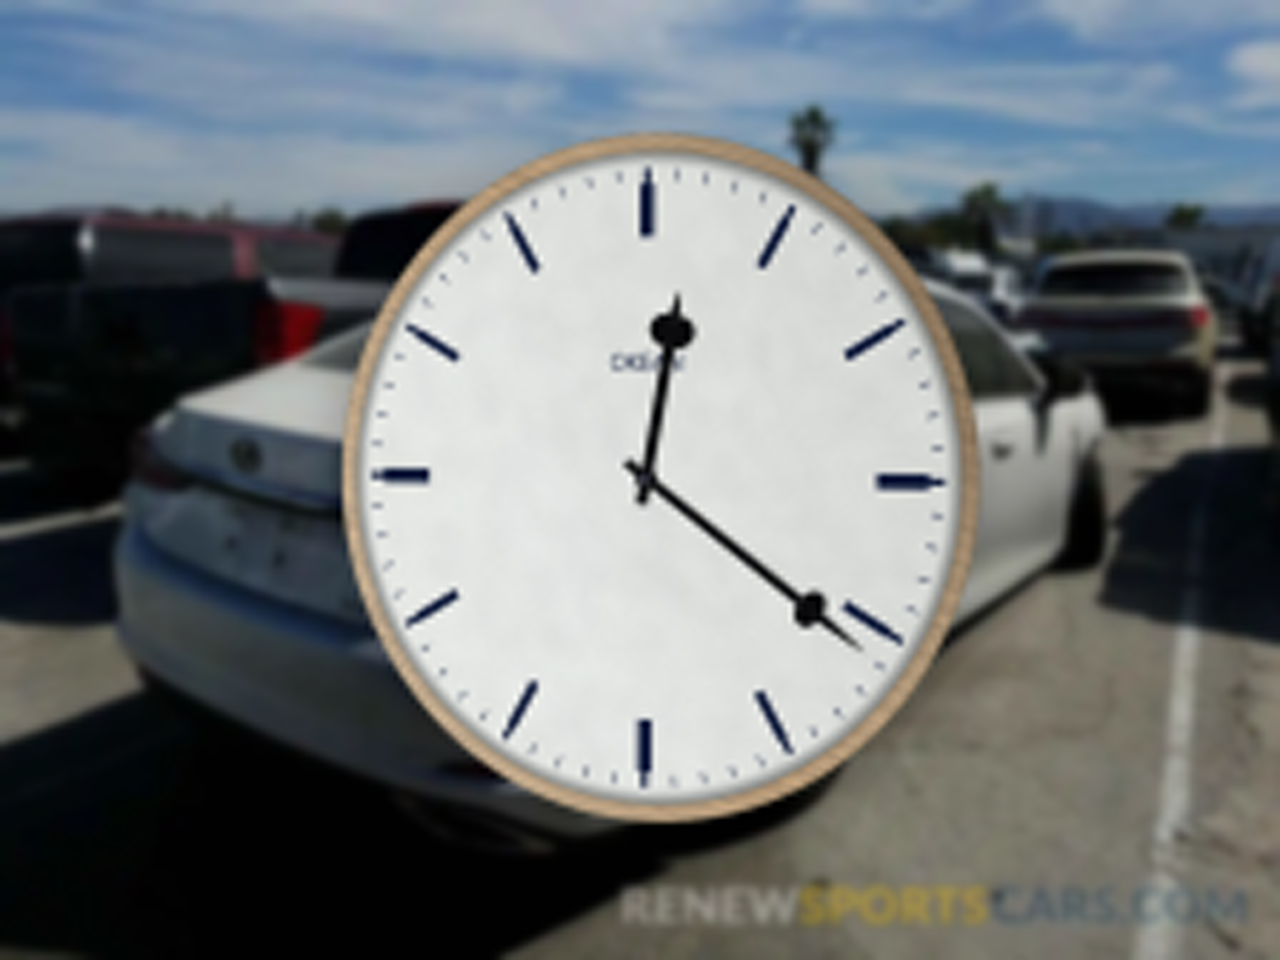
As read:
12:21
